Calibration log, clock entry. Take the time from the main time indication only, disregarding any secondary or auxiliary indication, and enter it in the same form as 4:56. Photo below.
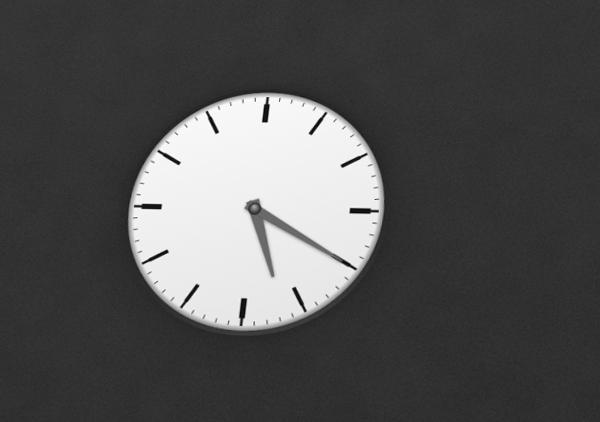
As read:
5:20
